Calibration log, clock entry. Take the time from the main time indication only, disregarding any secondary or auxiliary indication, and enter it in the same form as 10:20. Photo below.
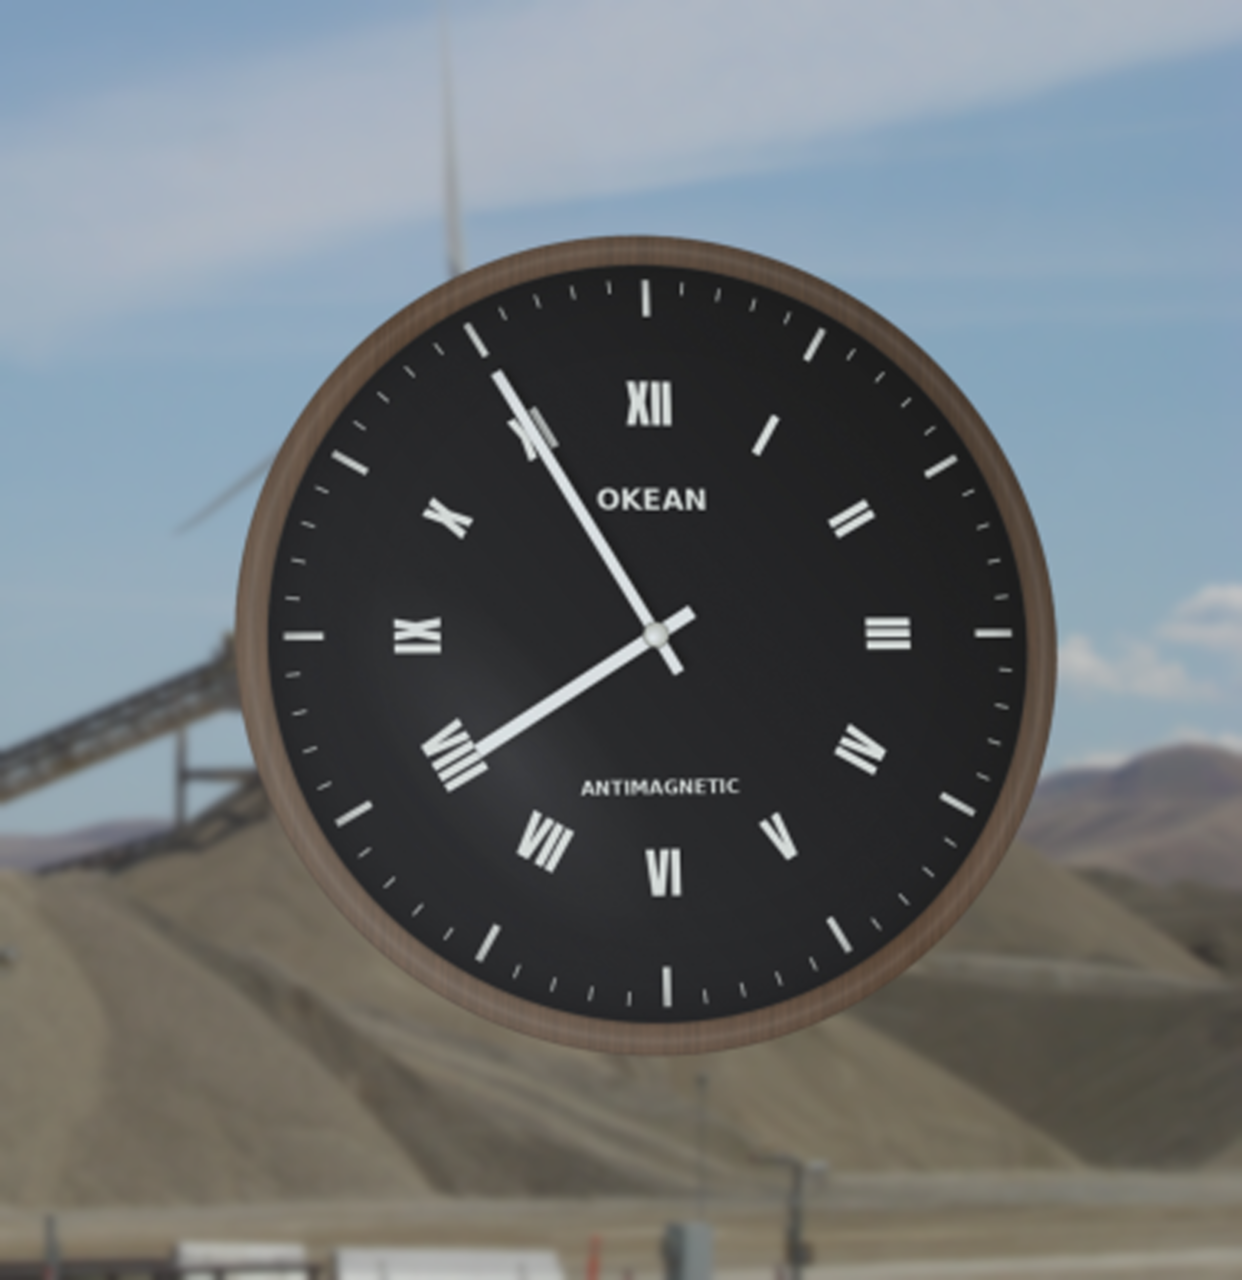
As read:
7:55
